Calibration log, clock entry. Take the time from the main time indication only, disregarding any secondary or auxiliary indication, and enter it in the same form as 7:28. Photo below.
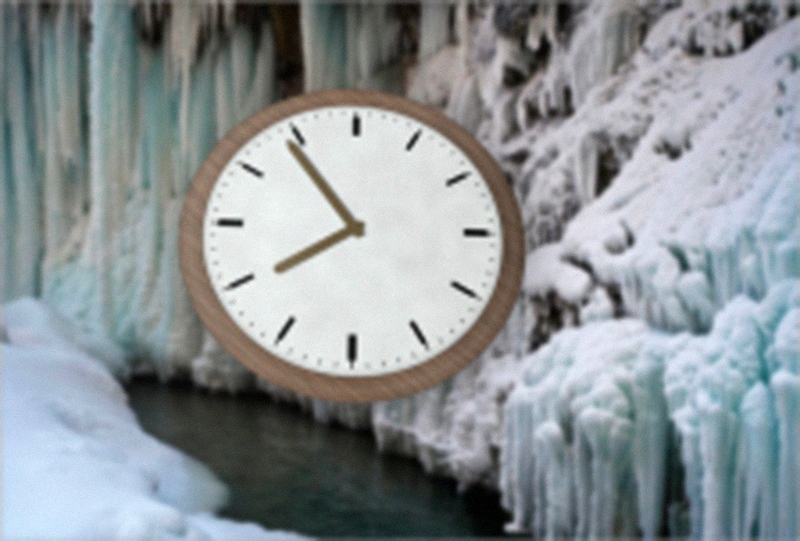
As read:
7:54
